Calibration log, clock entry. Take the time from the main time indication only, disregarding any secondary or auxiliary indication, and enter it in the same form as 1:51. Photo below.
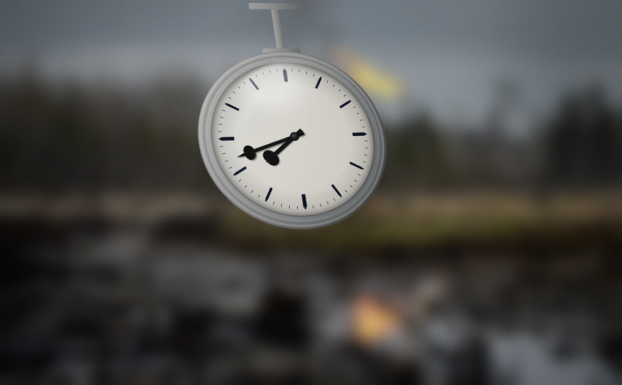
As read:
7:42
